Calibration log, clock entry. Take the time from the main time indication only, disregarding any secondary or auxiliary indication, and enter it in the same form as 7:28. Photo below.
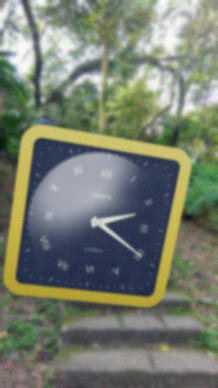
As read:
2:20
